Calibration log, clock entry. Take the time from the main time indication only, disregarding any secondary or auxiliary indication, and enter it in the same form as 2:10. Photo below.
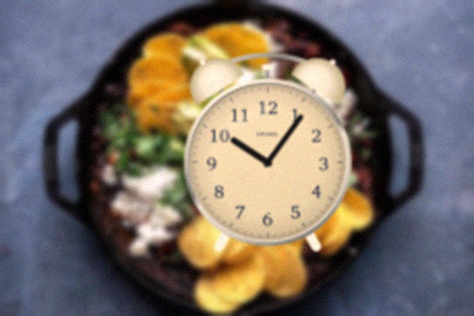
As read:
10:06
